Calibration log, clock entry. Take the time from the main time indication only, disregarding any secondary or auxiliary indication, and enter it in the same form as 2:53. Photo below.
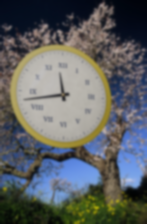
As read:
11:43
